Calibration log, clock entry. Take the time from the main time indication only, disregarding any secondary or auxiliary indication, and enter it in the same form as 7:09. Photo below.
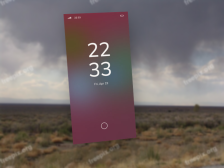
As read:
22:33
